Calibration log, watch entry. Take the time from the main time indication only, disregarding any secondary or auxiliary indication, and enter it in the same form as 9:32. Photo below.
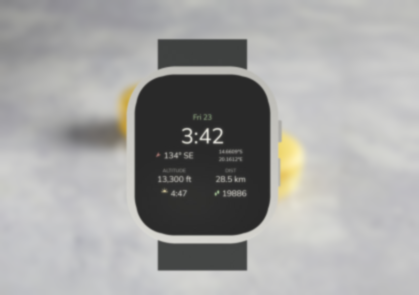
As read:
3:42
